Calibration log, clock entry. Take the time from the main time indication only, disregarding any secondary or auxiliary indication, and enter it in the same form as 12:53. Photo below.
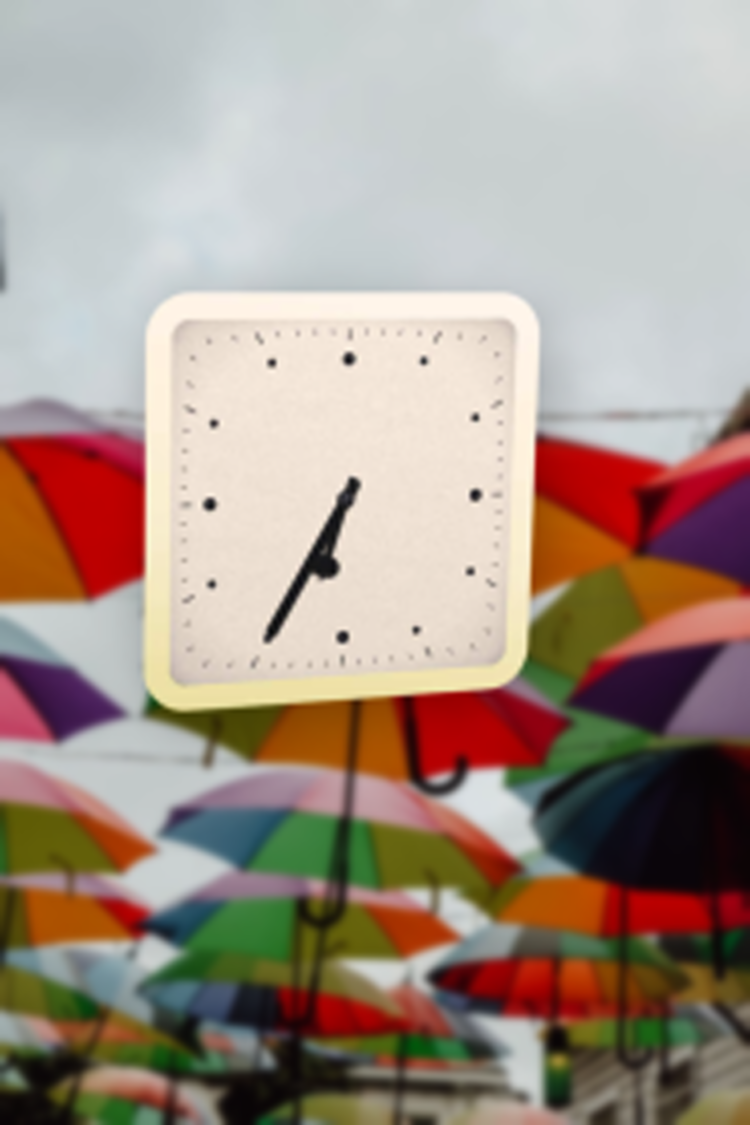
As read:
6:35
